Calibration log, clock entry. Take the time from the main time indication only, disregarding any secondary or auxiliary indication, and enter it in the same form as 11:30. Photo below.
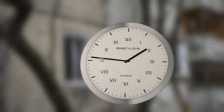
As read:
1:46
